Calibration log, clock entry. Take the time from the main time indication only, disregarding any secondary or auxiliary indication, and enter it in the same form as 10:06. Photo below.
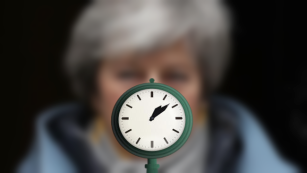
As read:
1:08
